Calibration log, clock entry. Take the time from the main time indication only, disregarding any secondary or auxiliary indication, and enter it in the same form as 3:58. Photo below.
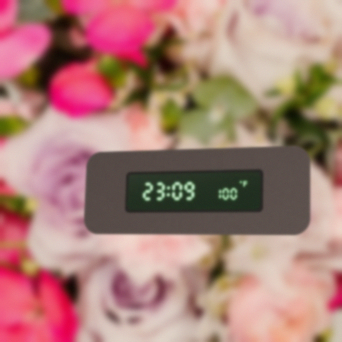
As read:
23:09
